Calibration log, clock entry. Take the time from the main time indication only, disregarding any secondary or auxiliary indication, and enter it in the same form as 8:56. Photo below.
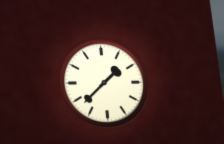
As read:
1:38
